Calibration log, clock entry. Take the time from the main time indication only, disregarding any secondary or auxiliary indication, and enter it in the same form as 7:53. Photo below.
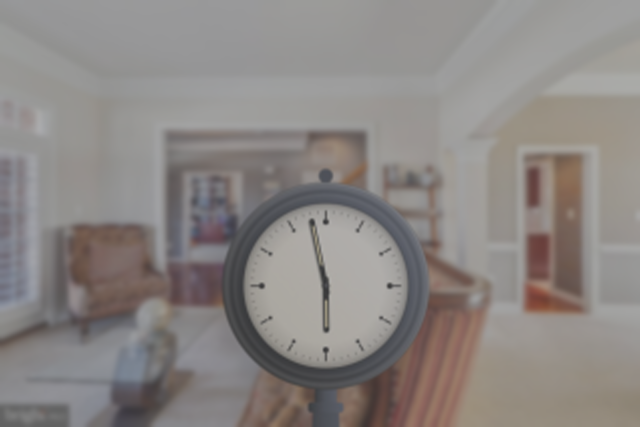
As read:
5:58
